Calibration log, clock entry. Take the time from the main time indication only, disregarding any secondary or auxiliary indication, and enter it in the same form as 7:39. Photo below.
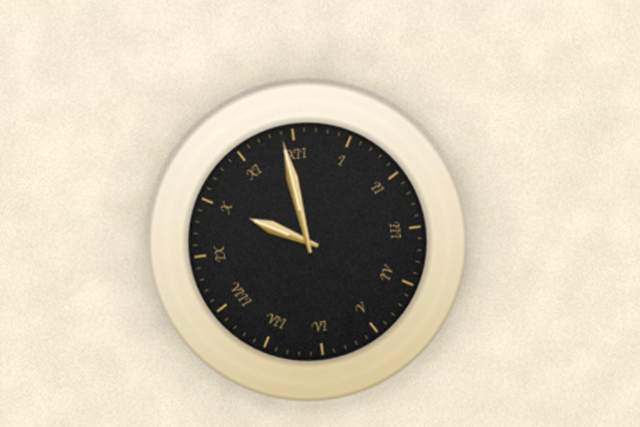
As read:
9:59
